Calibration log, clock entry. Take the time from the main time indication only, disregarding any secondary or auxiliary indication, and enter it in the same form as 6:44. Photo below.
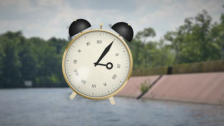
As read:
3:05
